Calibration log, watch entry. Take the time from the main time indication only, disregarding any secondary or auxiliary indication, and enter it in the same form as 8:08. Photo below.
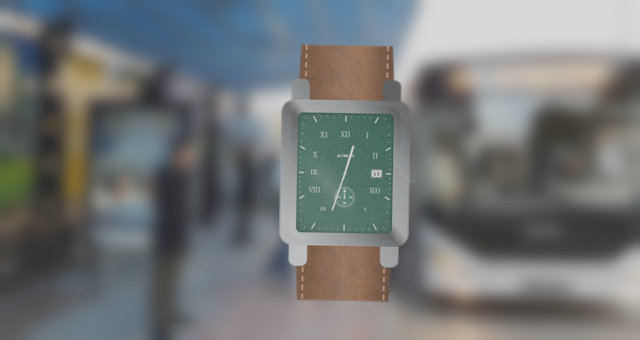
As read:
12:33
